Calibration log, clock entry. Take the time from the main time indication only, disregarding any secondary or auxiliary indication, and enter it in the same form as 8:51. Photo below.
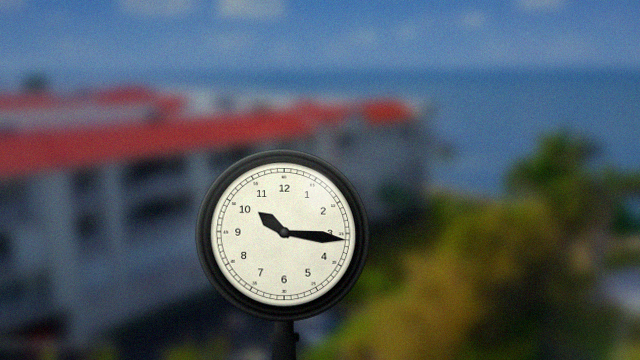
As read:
10:16
